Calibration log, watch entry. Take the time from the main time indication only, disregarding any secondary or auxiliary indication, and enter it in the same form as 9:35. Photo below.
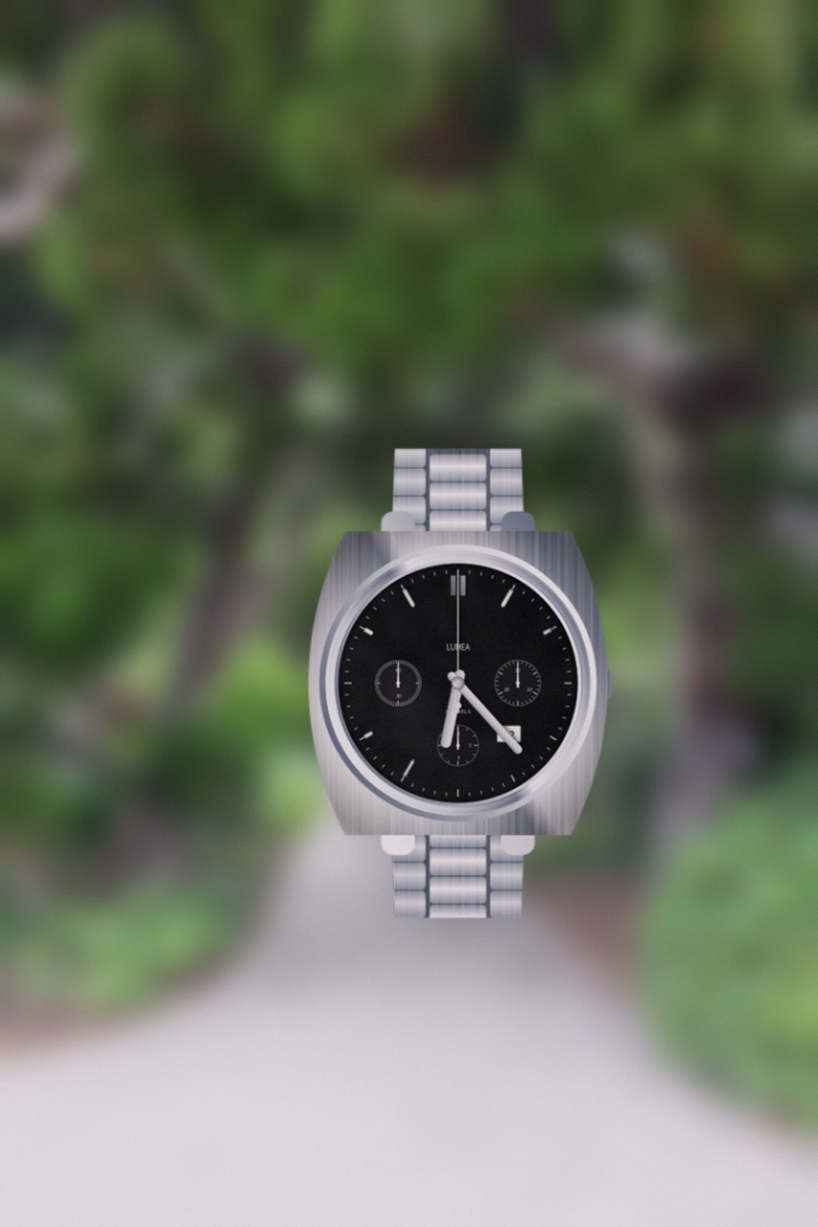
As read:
6:23
